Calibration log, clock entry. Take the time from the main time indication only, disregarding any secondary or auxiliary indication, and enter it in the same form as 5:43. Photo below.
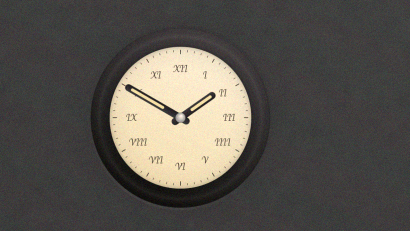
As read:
1:50
